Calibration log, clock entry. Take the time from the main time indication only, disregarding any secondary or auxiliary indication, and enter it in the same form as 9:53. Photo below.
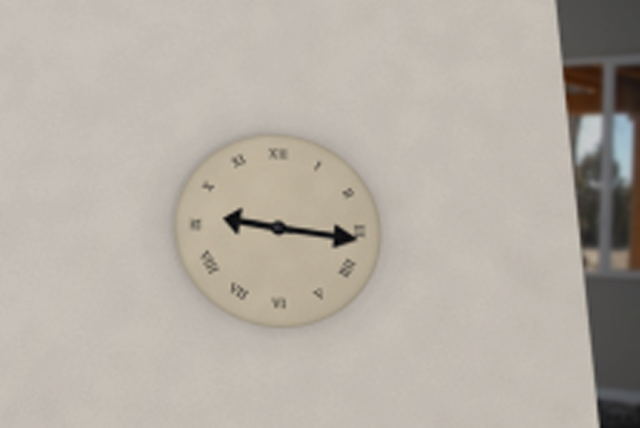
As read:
9:16
